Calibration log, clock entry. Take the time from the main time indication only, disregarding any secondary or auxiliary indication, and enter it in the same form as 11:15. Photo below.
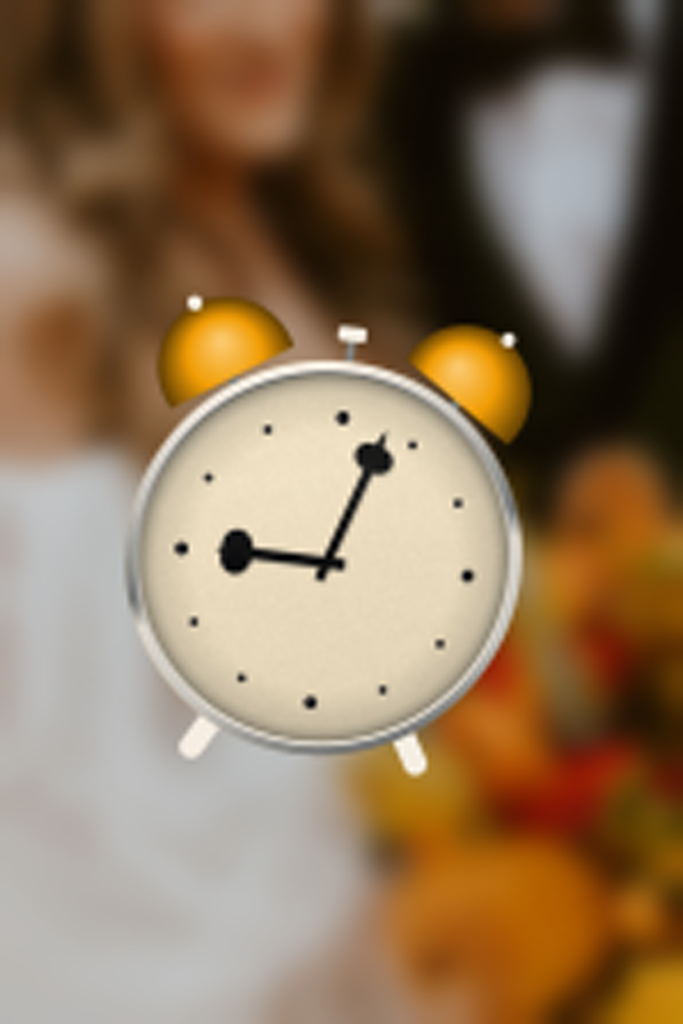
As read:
9:03
